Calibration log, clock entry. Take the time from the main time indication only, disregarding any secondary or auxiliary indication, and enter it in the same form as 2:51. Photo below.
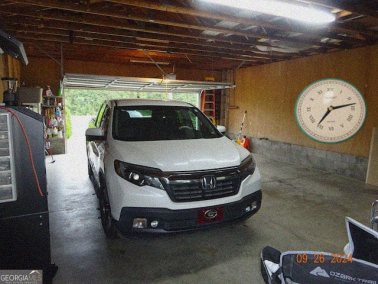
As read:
7:13
